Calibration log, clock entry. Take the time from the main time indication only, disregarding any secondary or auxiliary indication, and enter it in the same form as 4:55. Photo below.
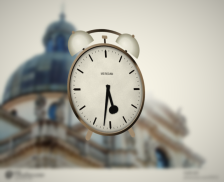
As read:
5:32
